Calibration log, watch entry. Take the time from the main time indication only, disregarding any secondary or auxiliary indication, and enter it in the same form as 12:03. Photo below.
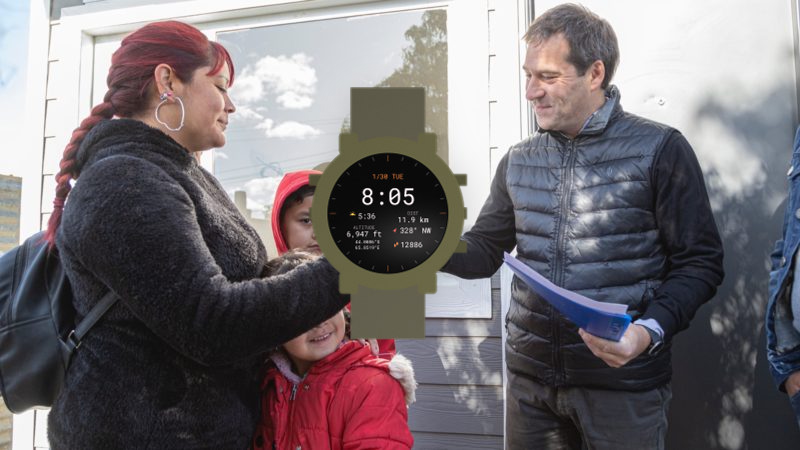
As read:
8:05
